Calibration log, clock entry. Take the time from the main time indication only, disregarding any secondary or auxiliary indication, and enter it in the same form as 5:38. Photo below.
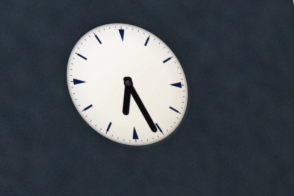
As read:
6:26
